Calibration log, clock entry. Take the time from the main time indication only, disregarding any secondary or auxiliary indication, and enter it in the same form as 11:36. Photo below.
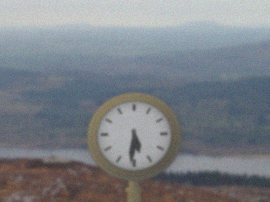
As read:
5:31
